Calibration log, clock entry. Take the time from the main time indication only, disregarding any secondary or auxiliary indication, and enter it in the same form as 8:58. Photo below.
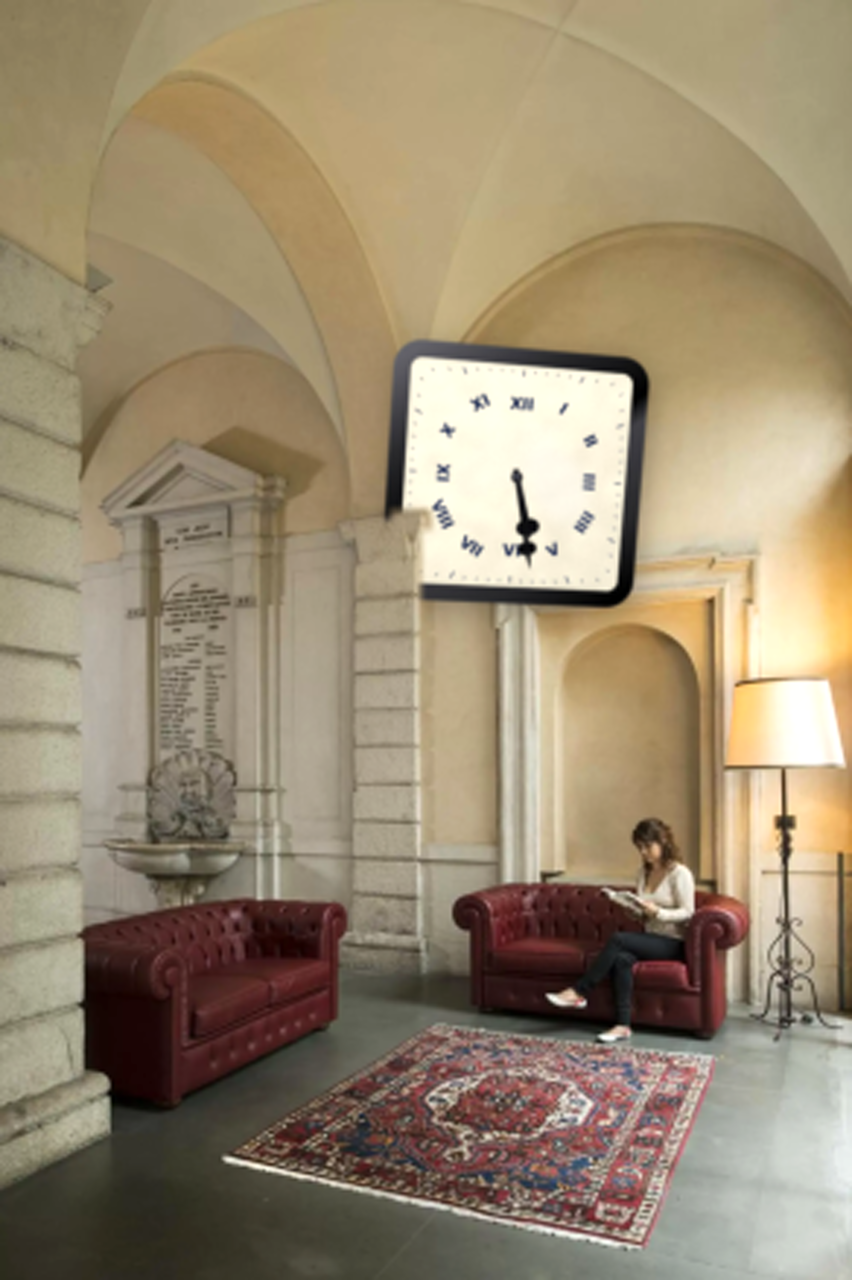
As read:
5:28
